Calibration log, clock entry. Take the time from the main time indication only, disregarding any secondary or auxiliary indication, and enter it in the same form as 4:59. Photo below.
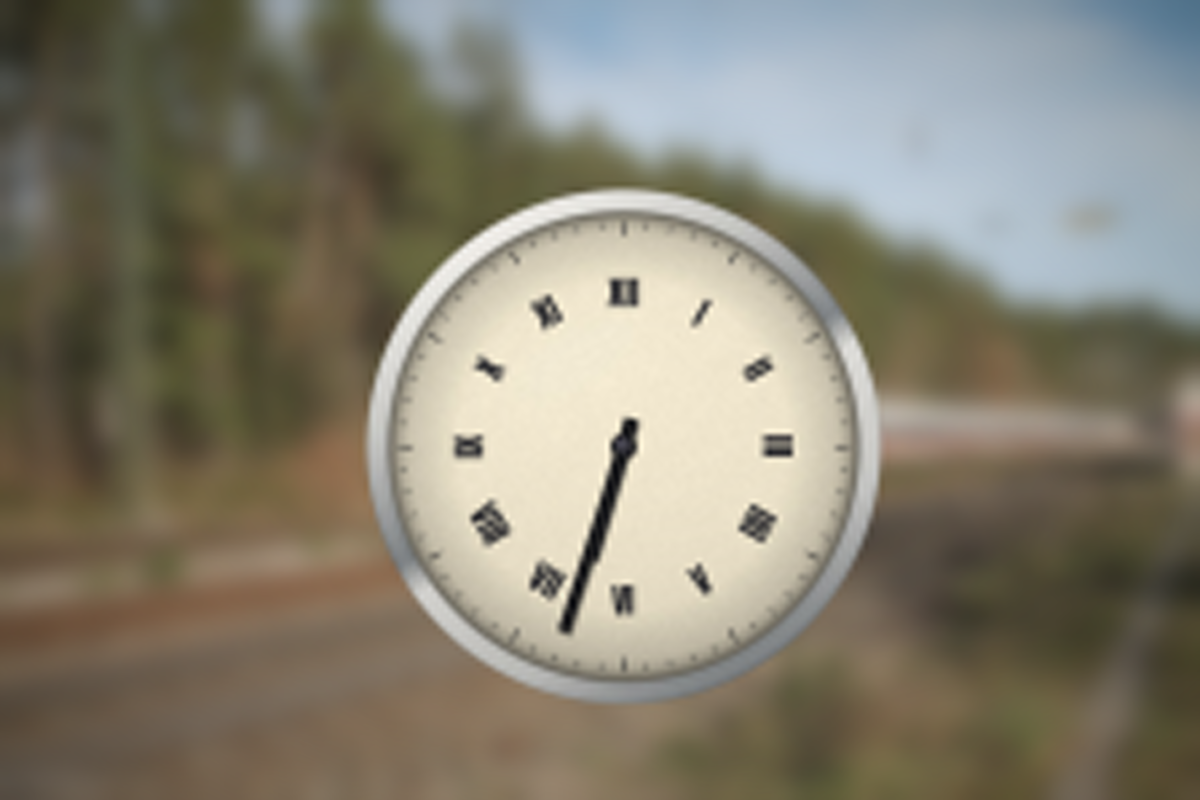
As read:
6:33
